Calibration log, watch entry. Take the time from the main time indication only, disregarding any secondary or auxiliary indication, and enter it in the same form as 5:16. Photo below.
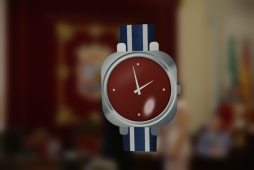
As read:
1:58
